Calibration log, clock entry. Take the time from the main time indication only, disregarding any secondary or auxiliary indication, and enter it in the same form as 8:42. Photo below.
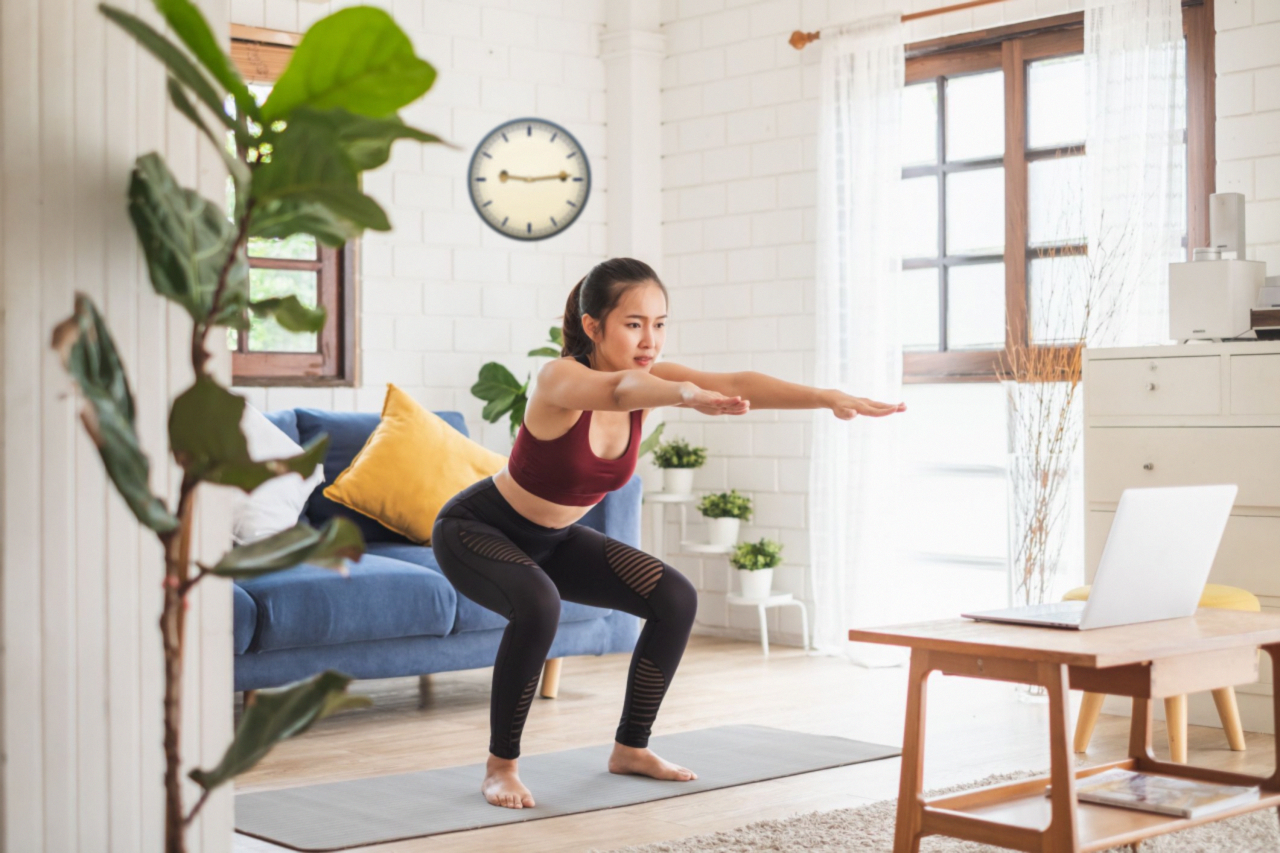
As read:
9:14
